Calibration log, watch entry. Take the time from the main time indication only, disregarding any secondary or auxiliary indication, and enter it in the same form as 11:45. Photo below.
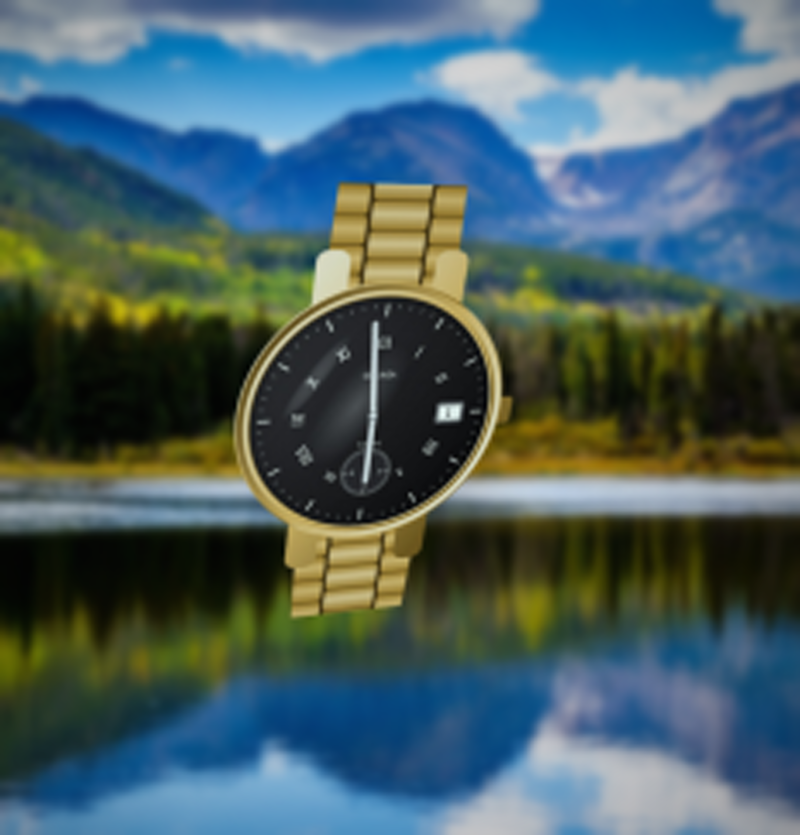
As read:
5:59
